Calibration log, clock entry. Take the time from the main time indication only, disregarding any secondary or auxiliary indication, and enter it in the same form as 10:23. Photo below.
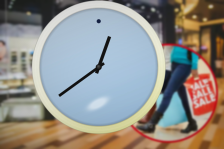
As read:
12:39
